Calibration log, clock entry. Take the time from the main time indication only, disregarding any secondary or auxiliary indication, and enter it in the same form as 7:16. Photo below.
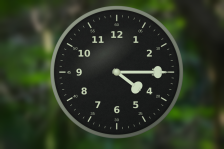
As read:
4:15
